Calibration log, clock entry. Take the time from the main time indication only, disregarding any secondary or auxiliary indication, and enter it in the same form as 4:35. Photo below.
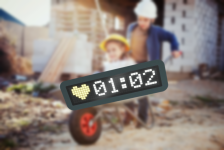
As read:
1:02
